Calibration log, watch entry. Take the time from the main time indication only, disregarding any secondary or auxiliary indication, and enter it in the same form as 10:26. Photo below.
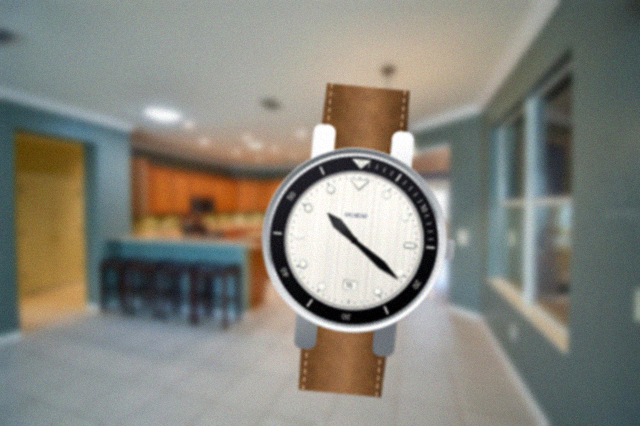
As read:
10:21
